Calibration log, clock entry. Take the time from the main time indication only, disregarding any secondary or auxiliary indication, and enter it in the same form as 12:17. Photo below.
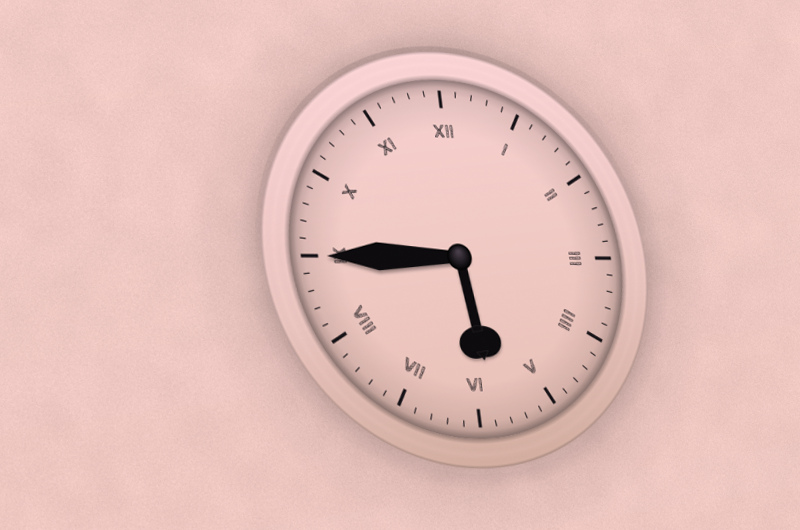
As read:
5:45
